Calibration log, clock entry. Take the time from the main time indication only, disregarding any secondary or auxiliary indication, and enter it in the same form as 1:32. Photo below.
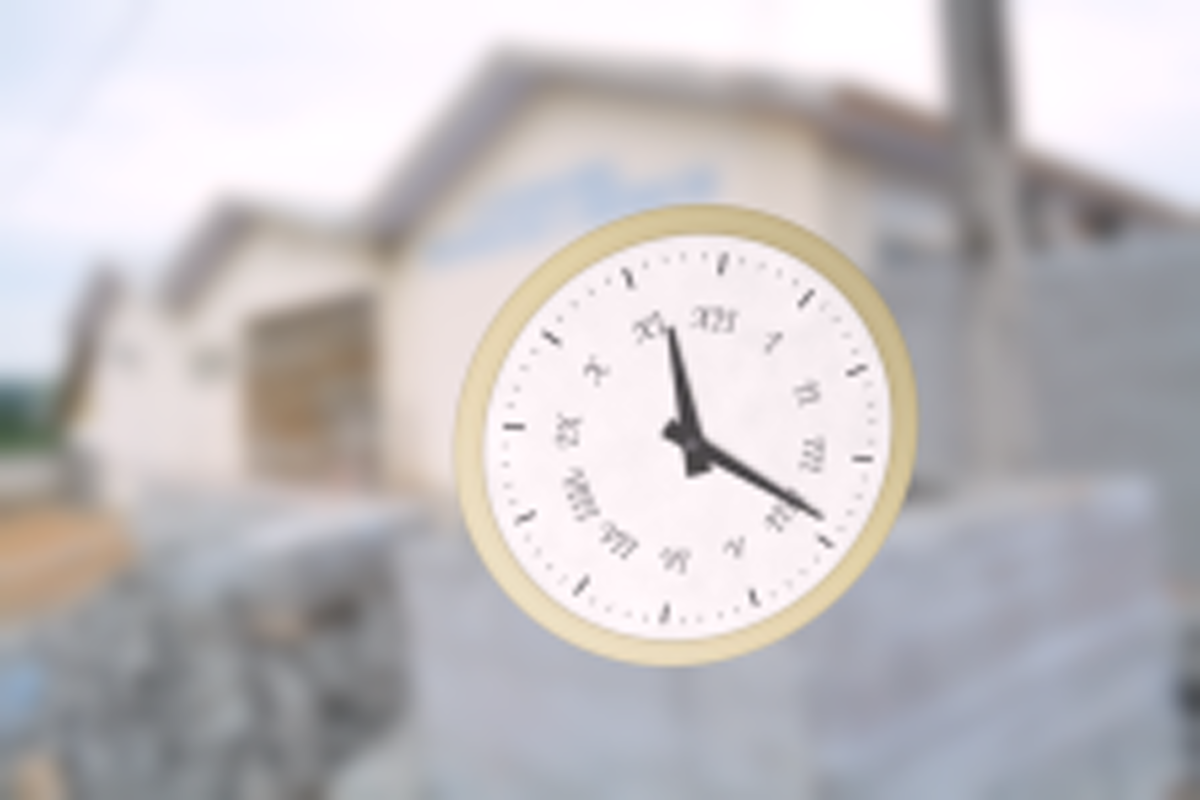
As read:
11:19
